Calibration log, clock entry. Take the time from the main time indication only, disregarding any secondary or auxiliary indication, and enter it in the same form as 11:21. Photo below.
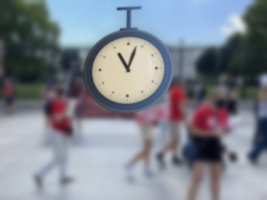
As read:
11:03
